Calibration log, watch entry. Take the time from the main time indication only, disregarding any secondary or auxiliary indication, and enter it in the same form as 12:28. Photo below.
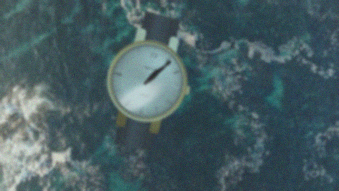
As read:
1:06
